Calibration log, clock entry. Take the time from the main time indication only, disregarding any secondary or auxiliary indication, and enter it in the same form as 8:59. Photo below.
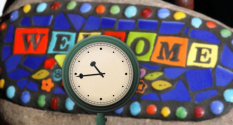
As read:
10:44
